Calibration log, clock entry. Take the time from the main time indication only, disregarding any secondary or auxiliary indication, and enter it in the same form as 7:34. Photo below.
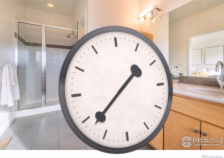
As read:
1:38
